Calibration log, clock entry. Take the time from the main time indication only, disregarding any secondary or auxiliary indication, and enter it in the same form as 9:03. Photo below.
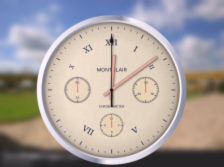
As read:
12:09
